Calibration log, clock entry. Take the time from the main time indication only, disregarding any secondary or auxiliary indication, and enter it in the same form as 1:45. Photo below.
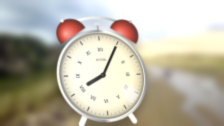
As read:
8:05
